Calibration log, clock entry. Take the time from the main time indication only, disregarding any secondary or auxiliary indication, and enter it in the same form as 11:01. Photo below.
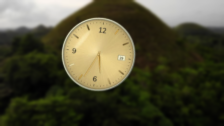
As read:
5:34
